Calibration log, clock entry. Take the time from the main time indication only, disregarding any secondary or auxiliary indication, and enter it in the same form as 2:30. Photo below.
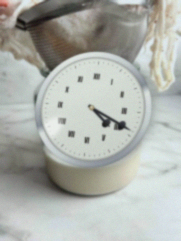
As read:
4:19
